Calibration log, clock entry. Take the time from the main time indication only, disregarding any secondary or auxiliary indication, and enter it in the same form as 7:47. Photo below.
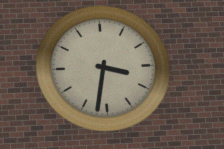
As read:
3:32
